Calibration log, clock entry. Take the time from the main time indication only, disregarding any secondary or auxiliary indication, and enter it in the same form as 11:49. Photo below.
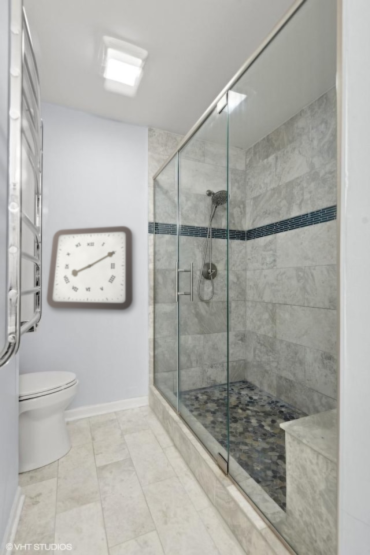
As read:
8:10
